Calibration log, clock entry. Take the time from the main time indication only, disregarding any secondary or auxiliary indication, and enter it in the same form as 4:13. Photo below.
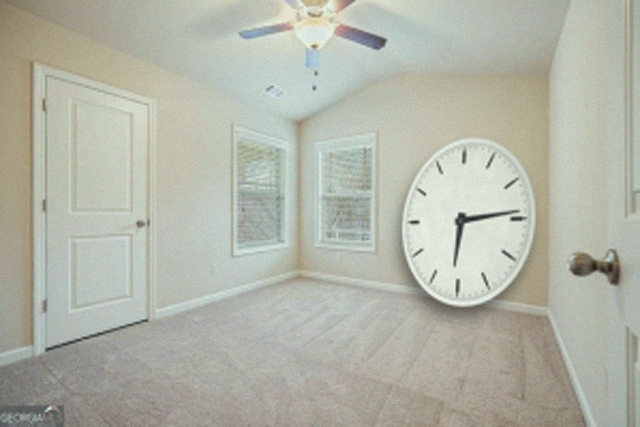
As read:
6:14
